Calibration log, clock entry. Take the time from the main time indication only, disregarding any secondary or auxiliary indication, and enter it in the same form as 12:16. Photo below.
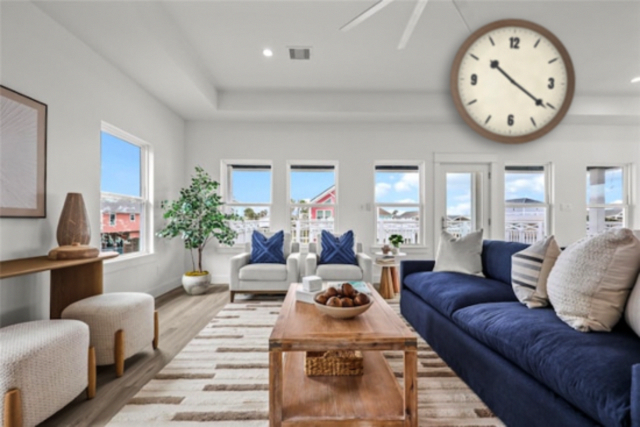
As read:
10:21
